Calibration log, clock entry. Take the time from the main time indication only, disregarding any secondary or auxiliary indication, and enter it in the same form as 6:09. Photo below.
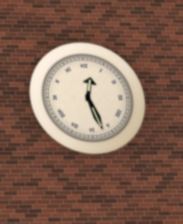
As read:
12:27
